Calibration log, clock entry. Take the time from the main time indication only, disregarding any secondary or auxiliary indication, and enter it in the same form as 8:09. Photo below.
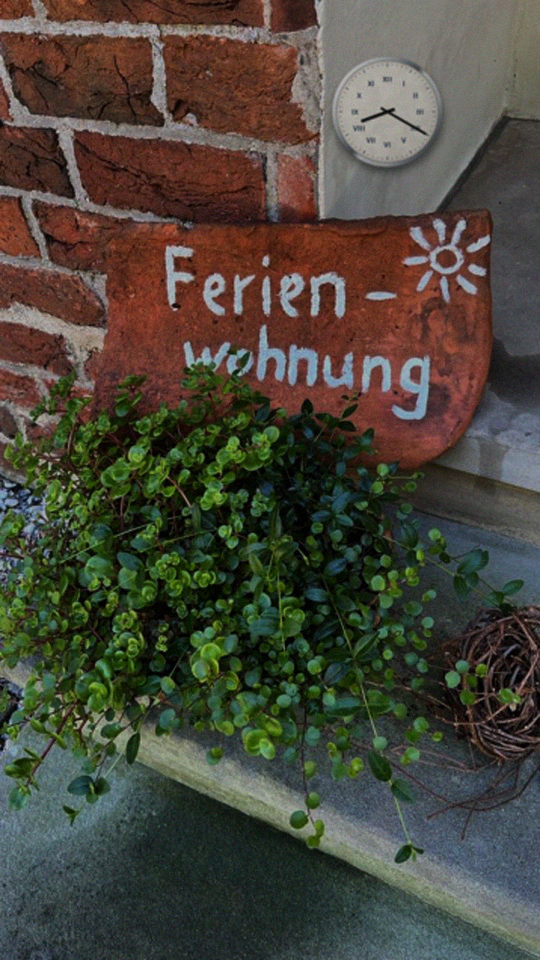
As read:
8:20
